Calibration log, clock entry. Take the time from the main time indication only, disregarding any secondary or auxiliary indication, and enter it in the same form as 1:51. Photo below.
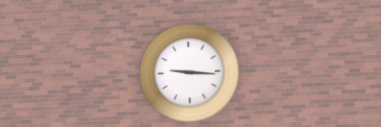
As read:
9:16
